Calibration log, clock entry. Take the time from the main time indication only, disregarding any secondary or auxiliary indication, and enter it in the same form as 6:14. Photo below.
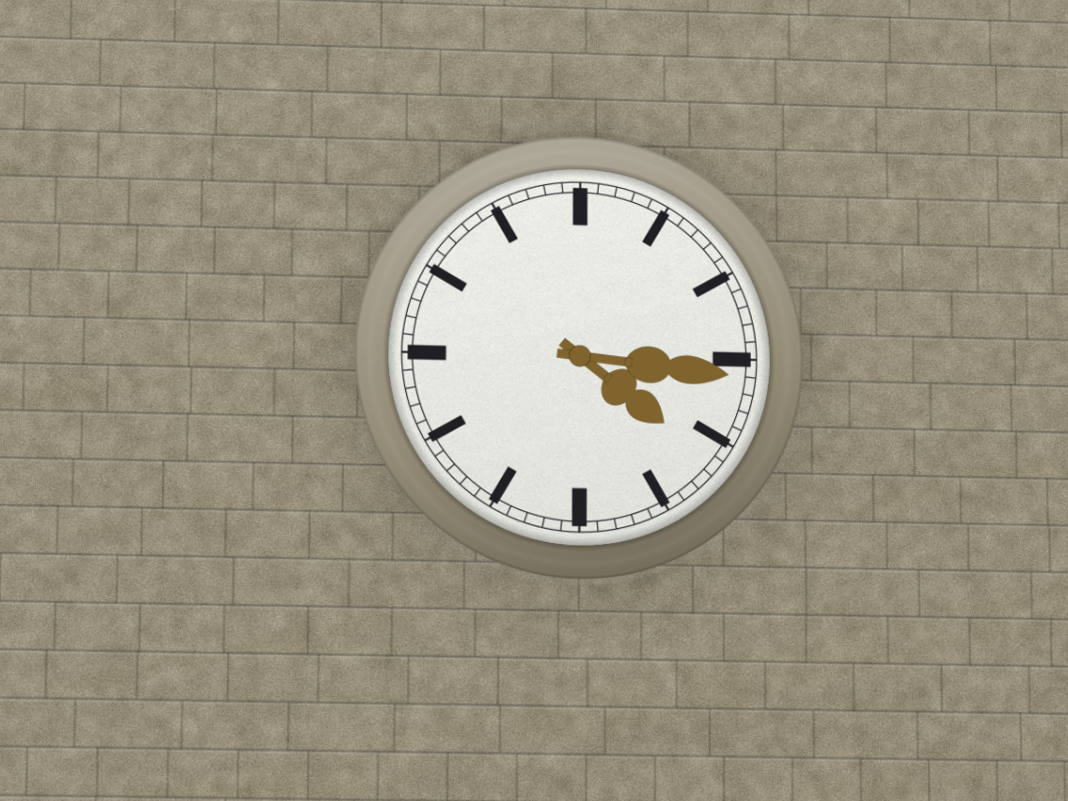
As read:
4:16
